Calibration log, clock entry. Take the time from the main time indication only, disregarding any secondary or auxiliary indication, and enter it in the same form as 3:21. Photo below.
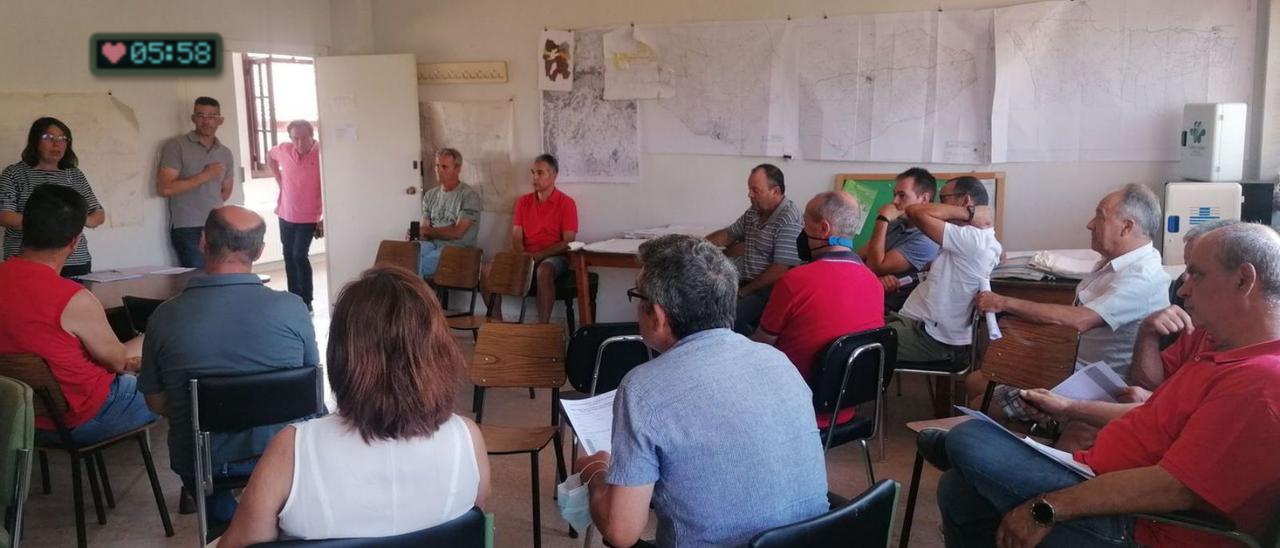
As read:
5:58
